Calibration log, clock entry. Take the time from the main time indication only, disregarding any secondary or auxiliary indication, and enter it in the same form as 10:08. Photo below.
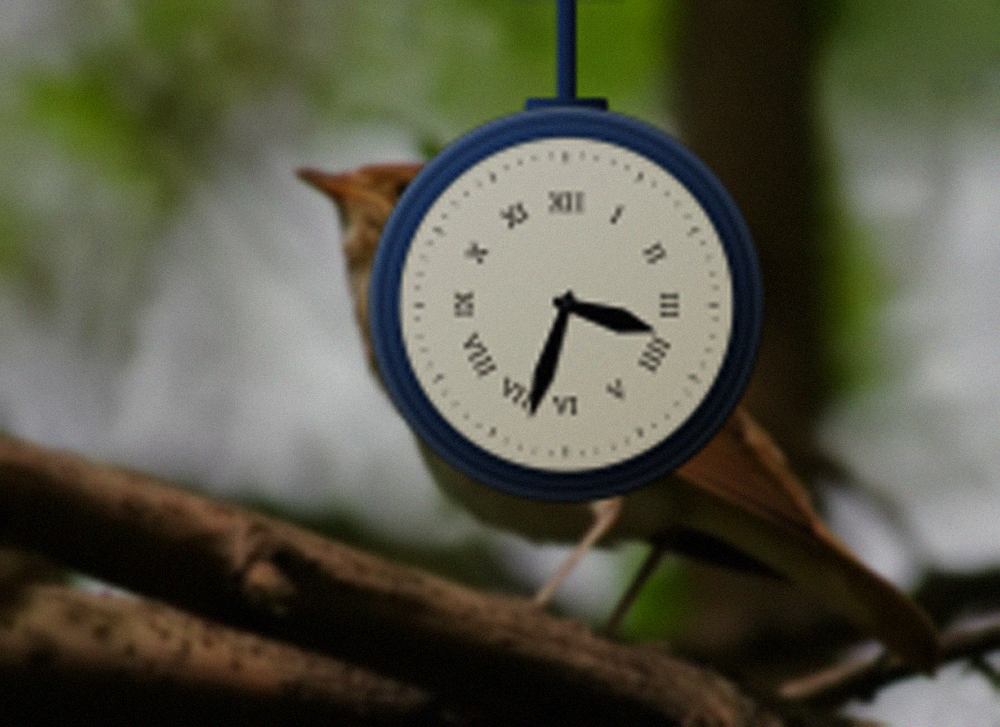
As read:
3:33
